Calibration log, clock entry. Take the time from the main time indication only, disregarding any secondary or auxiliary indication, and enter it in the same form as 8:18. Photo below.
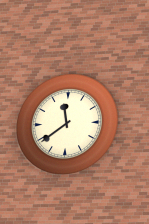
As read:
11:39
